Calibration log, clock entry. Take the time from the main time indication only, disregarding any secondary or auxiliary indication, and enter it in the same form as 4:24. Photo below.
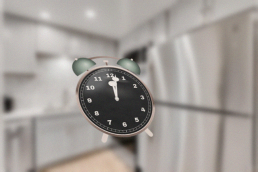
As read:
12:02
